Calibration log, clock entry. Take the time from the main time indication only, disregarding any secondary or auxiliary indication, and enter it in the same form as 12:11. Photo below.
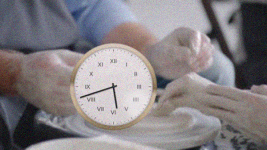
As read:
5:42
